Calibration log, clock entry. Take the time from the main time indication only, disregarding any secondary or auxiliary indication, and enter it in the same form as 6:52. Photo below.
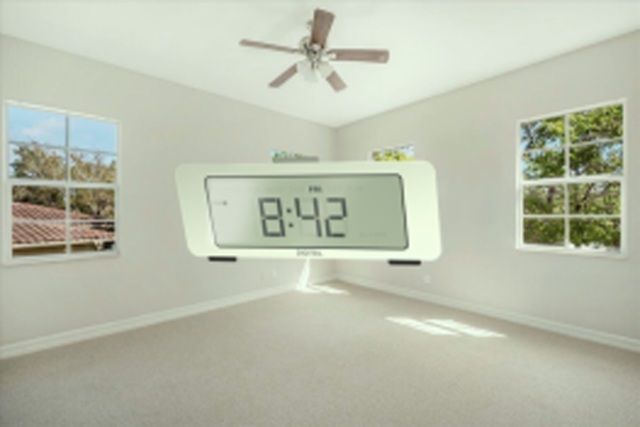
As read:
8:42
